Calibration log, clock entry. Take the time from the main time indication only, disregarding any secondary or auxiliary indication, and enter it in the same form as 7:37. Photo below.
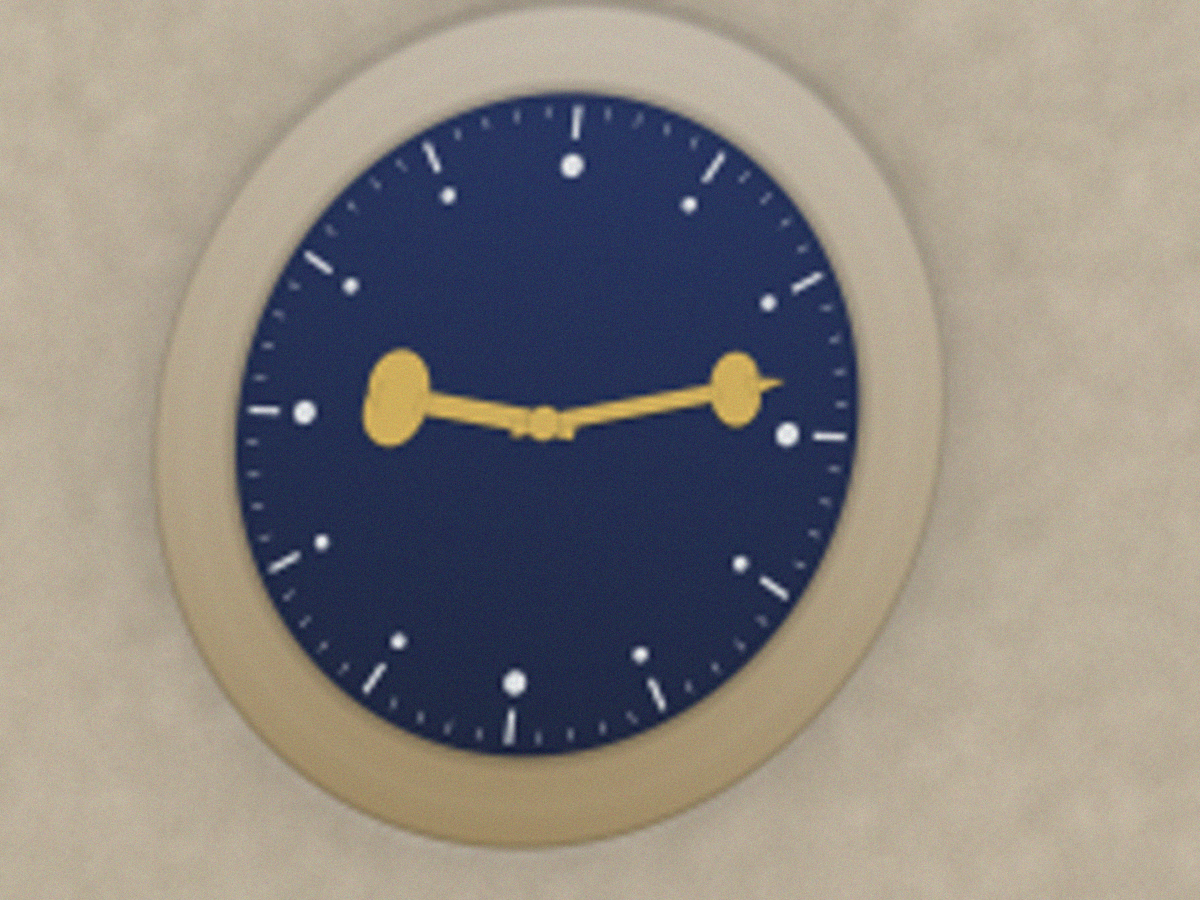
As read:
9:13
